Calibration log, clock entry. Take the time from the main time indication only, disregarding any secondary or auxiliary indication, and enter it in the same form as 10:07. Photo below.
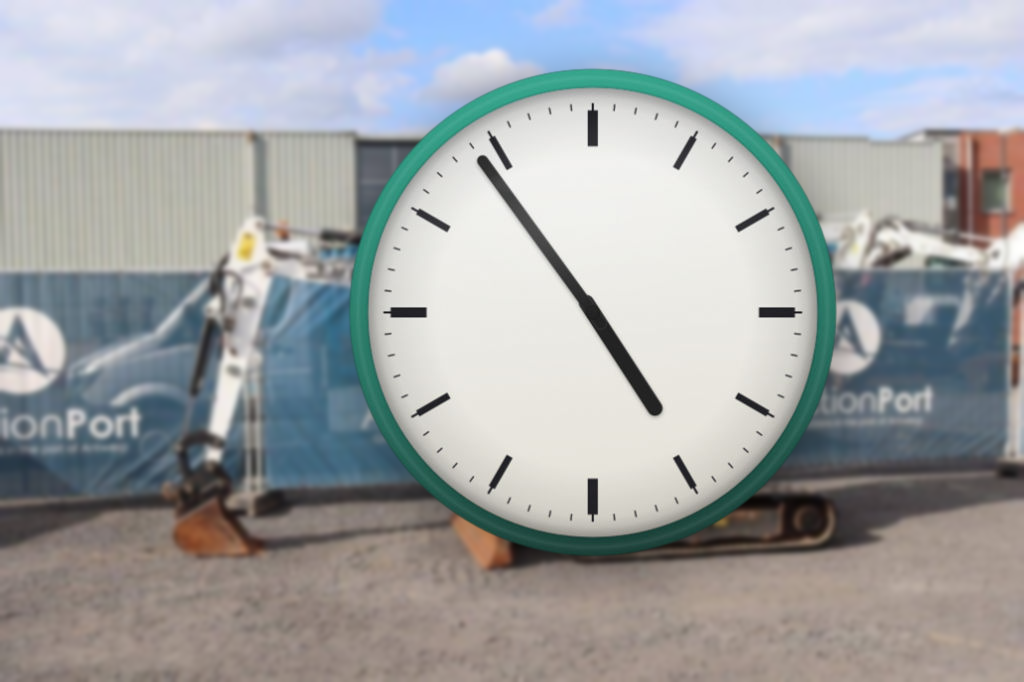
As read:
4:54
